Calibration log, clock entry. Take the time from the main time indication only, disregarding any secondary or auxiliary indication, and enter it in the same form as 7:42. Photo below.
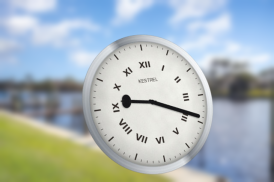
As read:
9:19
